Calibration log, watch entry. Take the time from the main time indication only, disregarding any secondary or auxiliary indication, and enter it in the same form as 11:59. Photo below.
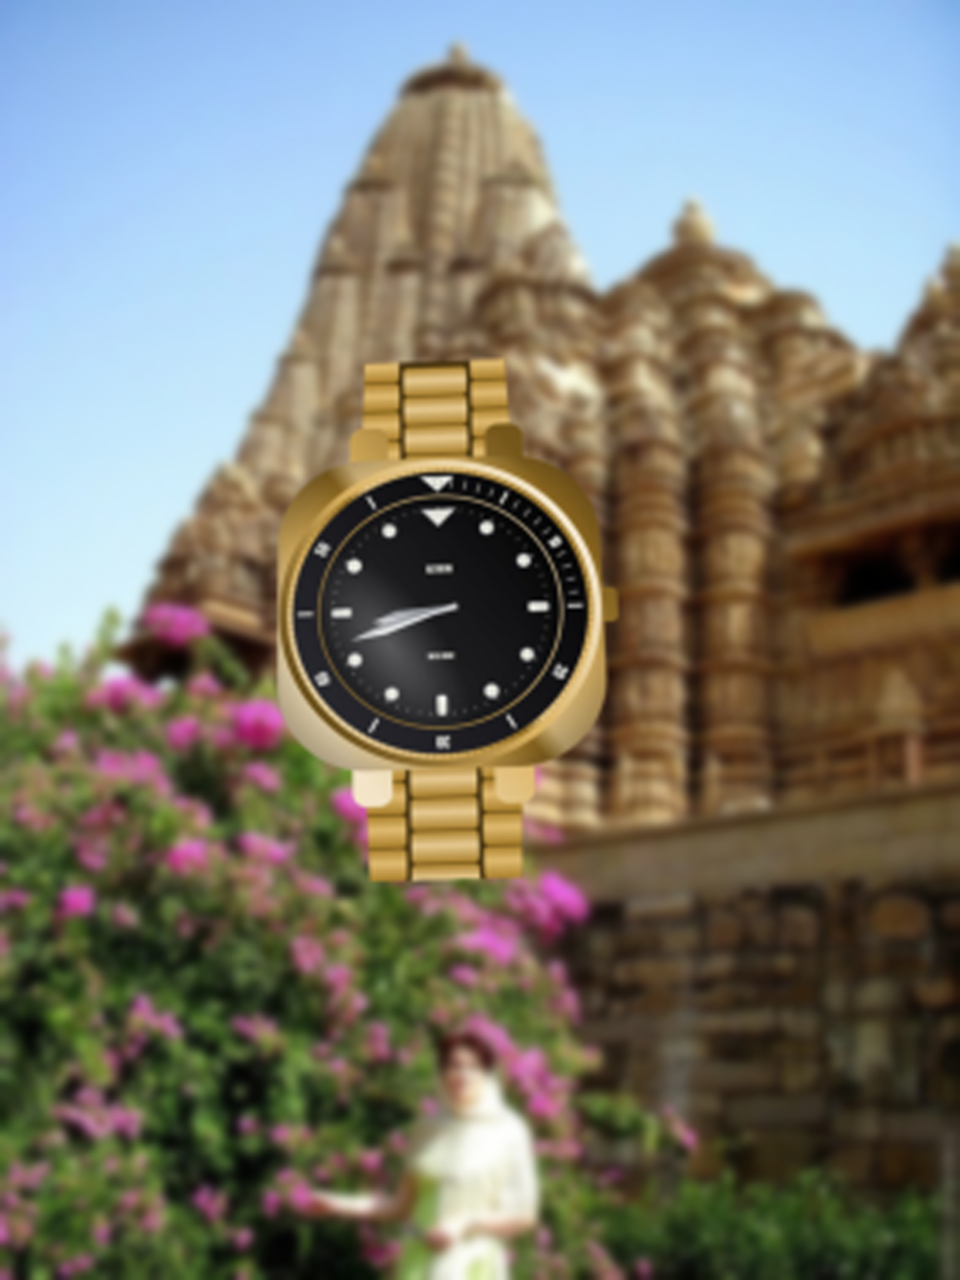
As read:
8:42
